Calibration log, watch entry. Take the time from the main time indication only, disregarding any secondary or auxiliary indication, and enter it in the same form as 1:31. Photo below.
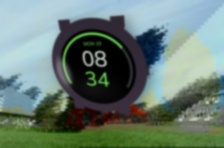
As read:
8:34
